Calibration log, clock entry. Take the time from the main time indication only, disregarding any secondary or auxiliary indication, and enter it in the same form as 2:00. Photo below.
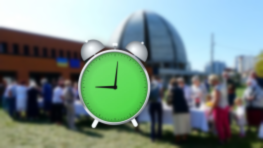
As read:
9:01
